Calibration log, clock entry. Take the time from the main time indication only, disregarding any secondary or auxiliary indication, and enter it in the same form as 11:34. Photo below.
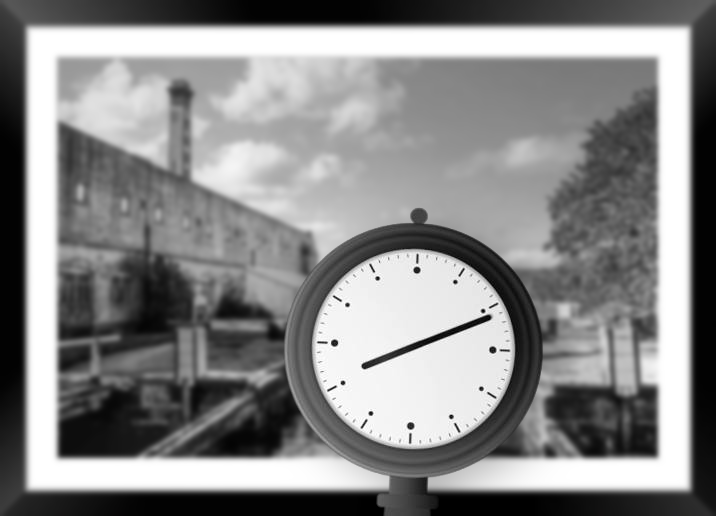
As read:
8:11
